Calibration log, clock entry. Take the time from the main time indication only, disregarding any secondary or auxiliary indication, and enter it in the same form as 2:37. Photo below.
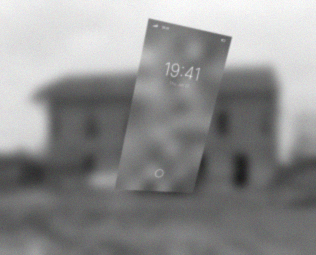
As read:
19:41
